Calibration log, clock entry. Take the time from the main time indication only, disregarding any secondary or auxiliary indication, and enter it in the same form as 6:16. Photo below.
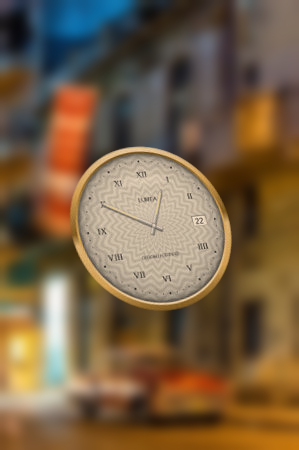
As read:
12:50
